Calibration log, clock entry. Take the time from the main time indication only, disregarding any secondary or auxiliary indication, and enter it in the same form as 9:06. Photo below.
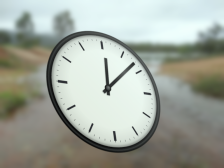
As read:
12:08
